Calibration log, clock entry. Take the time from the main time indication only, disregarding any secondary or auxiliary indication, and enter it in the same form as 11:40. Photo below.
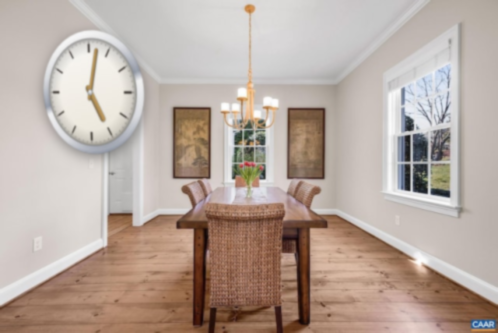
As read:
5:02
